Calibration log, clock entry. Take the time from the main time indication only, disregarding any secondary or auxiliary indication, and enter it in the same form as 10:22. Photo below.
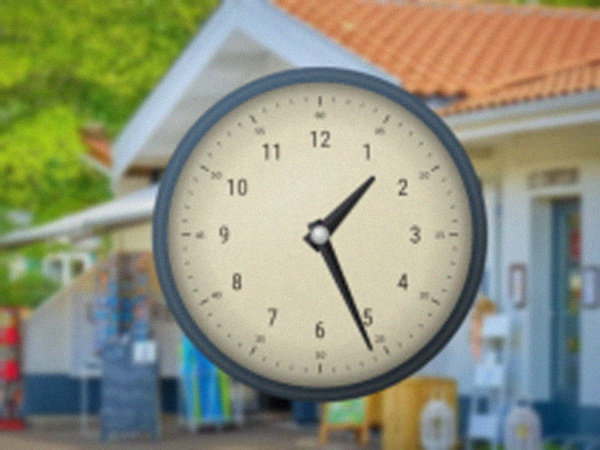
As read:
1:26
